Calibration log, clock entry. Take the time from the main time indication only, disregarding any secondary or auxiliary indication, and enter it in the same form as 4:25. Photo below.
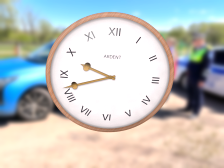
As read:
9:42
